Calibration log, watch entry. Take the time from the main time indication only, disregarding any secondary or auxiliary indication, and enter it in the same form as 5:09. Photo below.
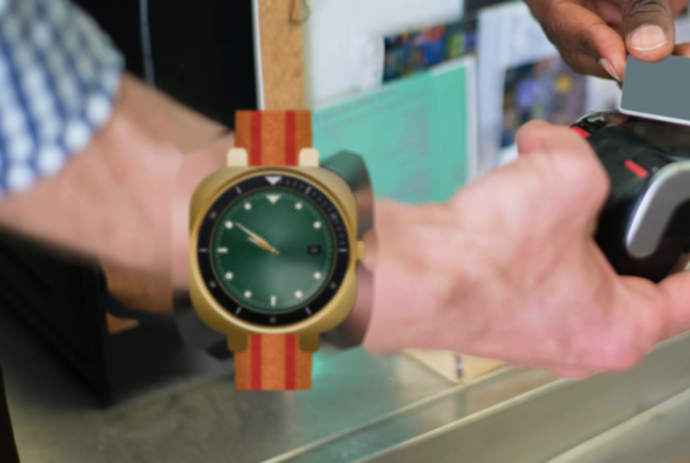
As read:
9:51
